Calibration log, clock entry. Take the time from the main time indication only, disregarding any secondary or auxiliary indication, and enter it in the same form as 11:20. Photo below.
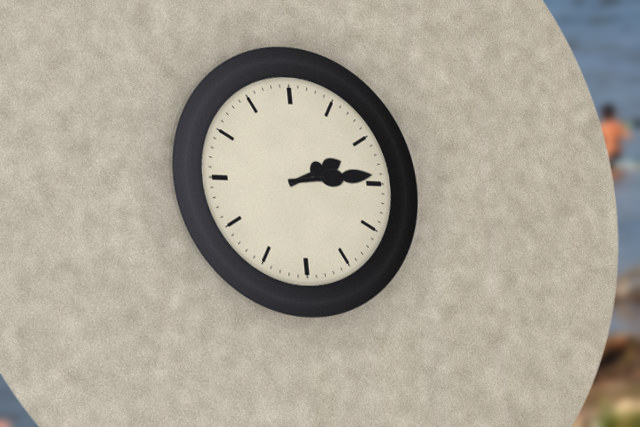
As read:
2:14
